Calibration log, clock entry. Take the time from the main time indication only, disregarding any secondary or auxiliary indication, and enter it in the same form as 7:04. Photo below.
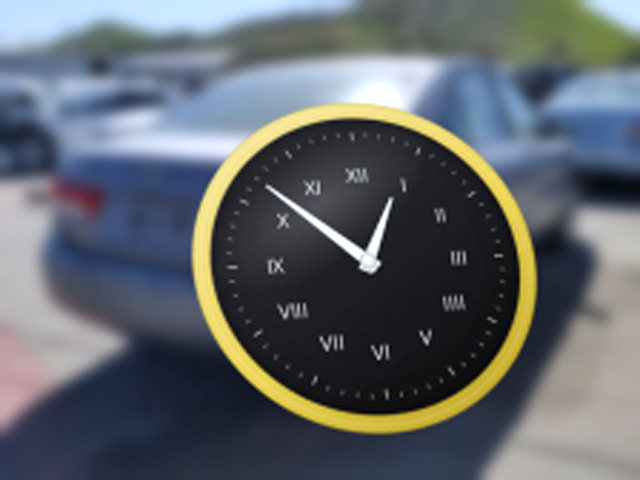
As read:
12:52
